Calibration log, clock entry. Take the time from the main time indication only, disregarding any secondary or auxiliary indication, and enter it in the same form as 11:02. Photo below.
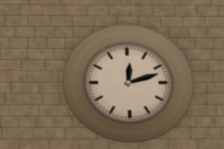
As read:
12:12
